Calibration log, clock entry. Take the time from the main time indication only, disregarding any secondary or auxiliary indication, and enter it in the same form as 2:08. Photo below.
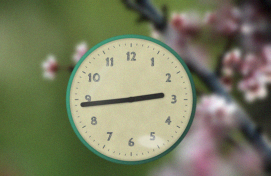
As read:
2:44
